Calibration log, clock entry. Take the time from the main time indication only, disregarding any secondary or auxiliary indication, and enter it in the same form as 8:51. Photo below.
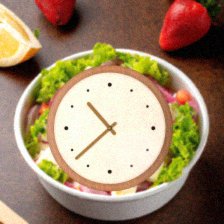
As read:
10:38
